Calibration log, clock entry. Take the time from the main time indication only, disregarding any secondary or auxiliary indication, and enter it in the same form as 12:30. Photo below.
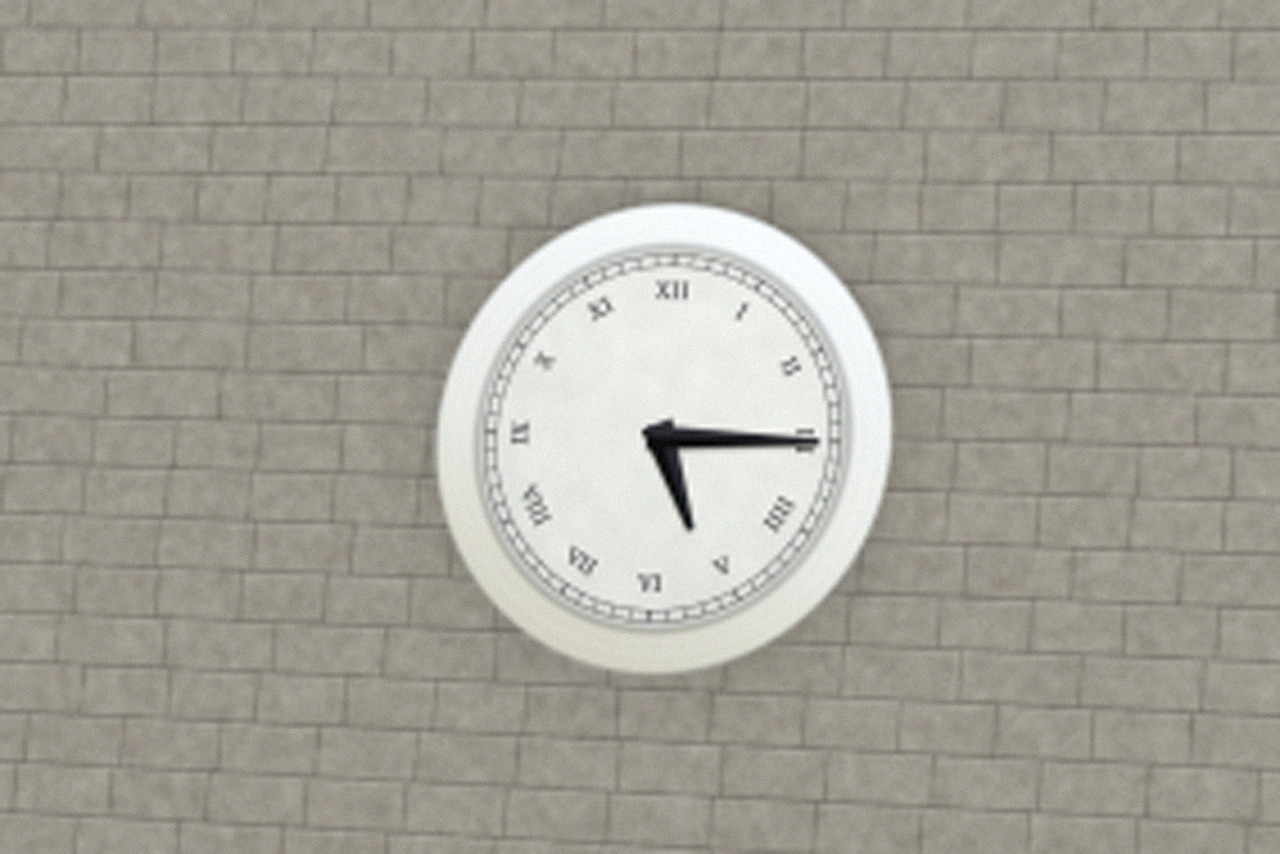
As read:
5:15
